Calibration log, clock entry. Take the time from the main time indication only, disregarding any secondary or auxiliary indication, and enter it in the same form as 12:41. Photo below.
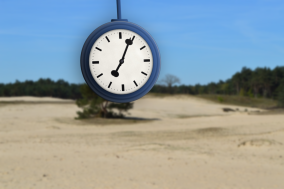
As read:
7:04
